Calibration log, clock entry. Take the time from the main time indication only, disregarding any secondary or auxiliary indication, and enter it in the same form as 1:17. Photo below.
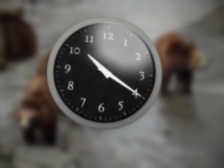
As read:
10:20
